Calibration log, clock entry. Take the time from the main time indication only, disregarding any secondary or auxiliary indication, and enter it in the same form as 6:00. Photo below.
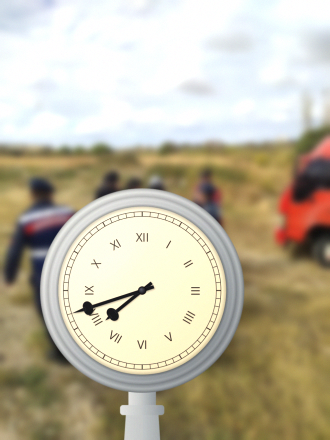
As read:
7:42
